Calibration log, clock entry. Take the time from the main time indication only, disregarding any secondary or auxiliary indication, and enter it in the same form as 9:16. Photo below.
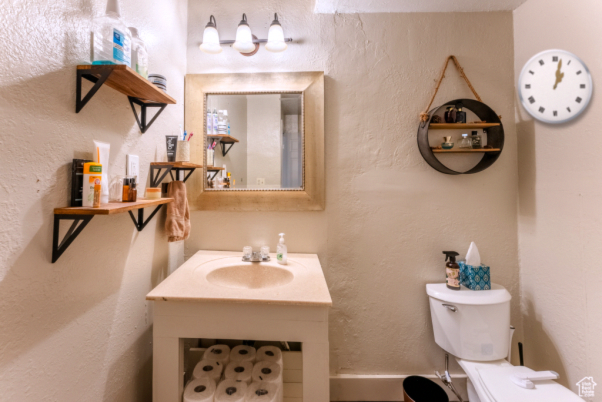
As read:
1:02
